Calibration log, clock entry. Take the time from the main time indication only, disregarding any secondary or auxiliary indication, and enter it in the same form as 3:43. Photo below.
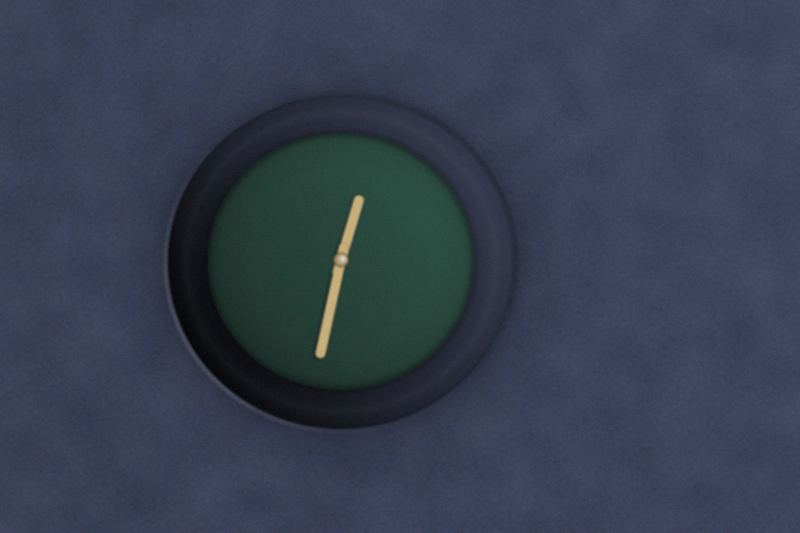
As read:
12:32
